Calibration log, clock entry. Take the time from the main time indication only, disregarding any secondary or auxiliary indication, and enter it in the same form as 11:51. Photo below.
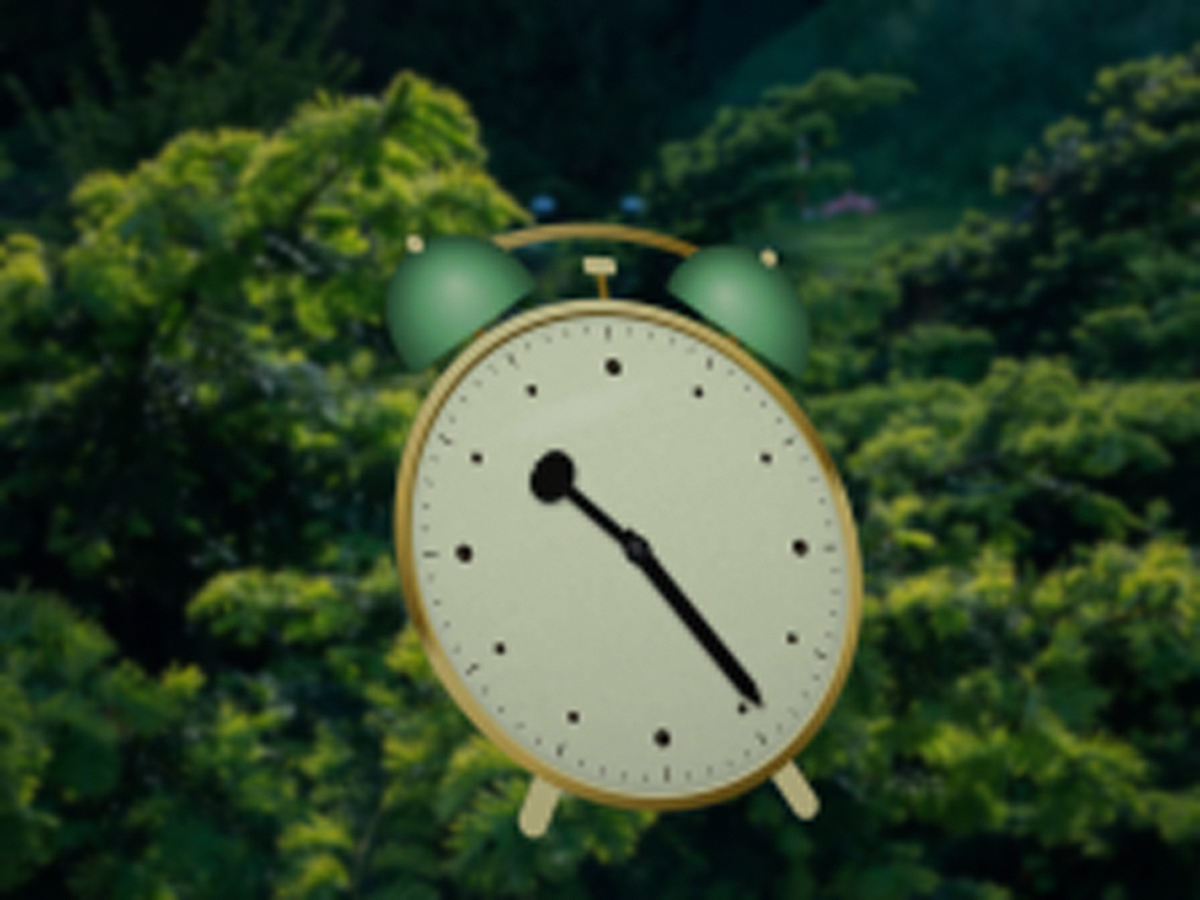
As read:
10:24
